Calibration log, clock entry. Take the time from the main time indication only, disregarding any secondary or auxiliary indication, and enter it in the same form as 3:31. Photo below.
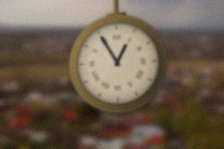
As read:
12:55
